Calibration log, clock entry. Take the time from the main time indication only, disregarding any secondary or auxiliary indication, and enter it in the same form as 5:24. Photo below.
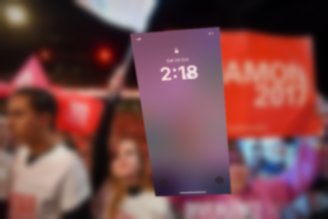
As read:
2:18
